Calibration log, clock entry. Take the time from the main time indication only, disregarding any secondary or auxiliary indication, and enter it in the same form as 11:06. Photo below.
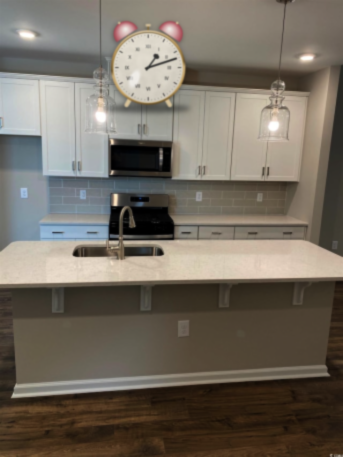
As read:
1:12
